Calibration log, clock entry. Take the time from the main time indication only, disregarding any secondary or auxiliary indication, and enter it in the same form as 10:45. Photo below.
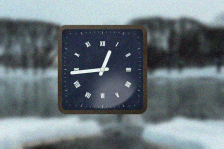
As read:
12:44
